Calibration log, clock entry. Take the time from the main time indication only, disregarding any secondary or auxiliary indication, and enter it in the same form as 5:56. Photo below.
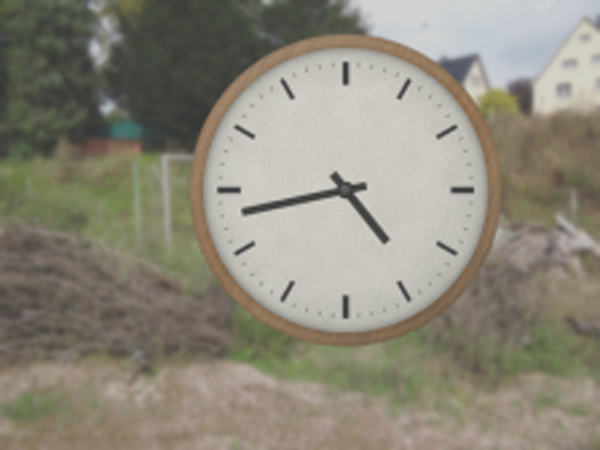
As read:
4:43
